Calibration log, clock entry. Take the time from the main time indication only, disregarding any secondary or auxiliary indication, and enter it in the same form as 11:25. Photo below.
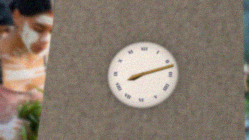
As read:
8:12
